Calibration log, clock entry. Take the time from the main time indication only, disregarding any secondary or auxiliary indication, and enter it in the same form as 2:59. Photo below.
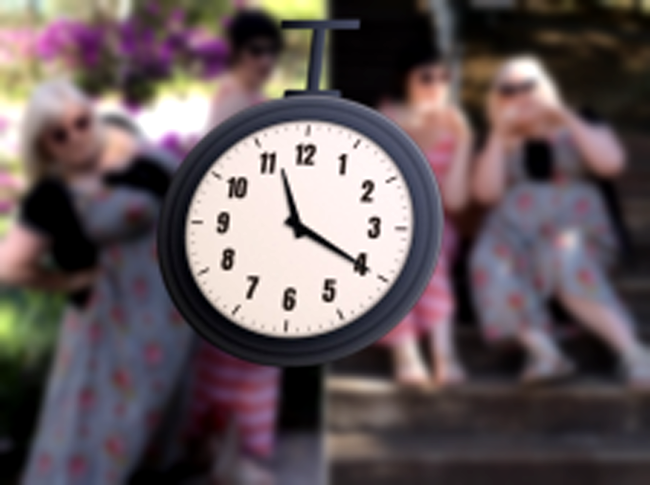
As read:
11:20
